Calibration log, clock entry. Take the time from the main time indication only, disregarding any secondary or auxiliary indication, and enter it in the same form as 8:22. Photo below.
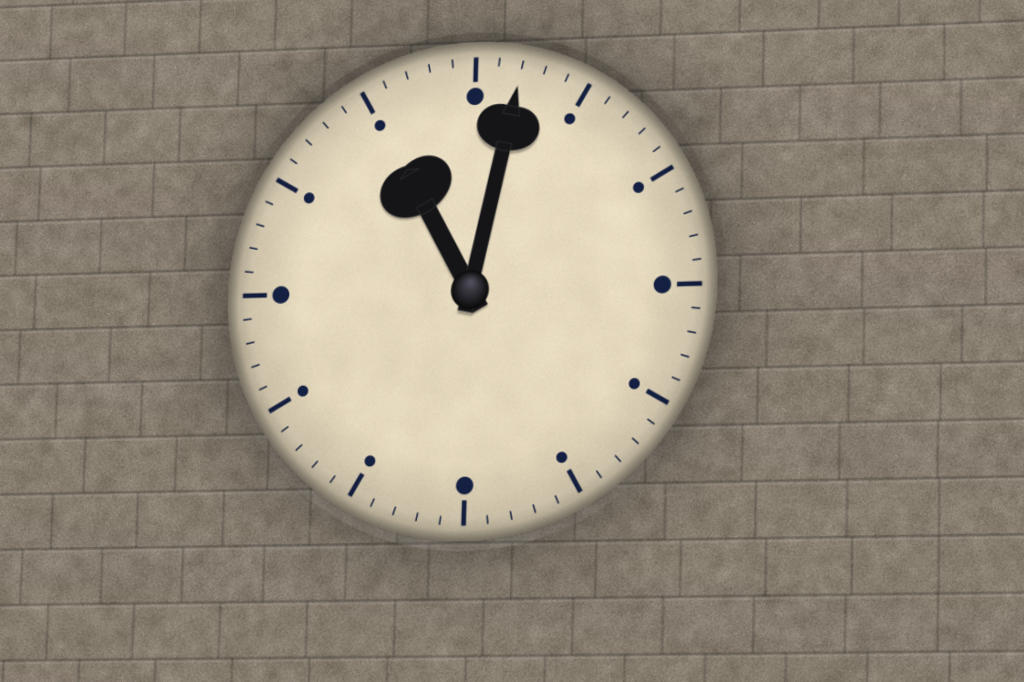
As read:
11:02
